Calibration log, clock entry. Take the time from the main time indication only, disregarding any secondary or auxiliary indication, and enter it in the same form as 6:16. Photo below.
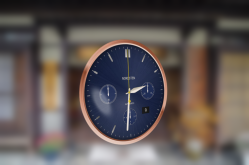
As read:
2:31
